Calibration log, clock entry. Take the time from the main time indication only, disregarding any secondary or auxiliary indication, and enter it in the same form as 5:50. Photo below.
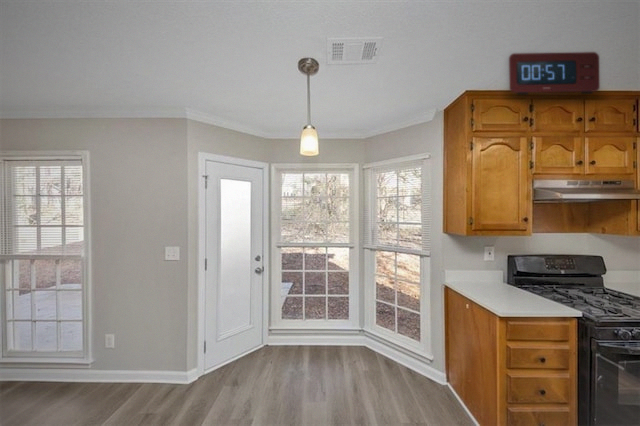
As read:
0:57
